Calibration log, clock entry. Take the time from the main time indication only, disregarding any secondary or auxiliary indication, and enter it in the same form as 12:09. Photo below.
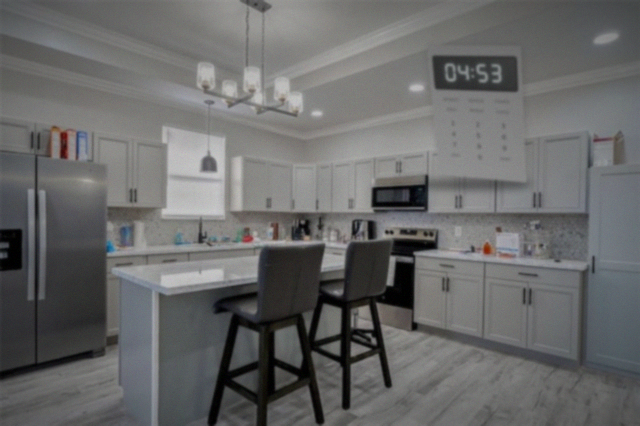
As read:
4:53
